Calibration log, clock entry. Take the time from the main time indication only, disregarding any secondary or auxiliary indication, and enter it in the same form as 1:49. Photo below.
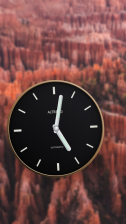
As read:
5:02
